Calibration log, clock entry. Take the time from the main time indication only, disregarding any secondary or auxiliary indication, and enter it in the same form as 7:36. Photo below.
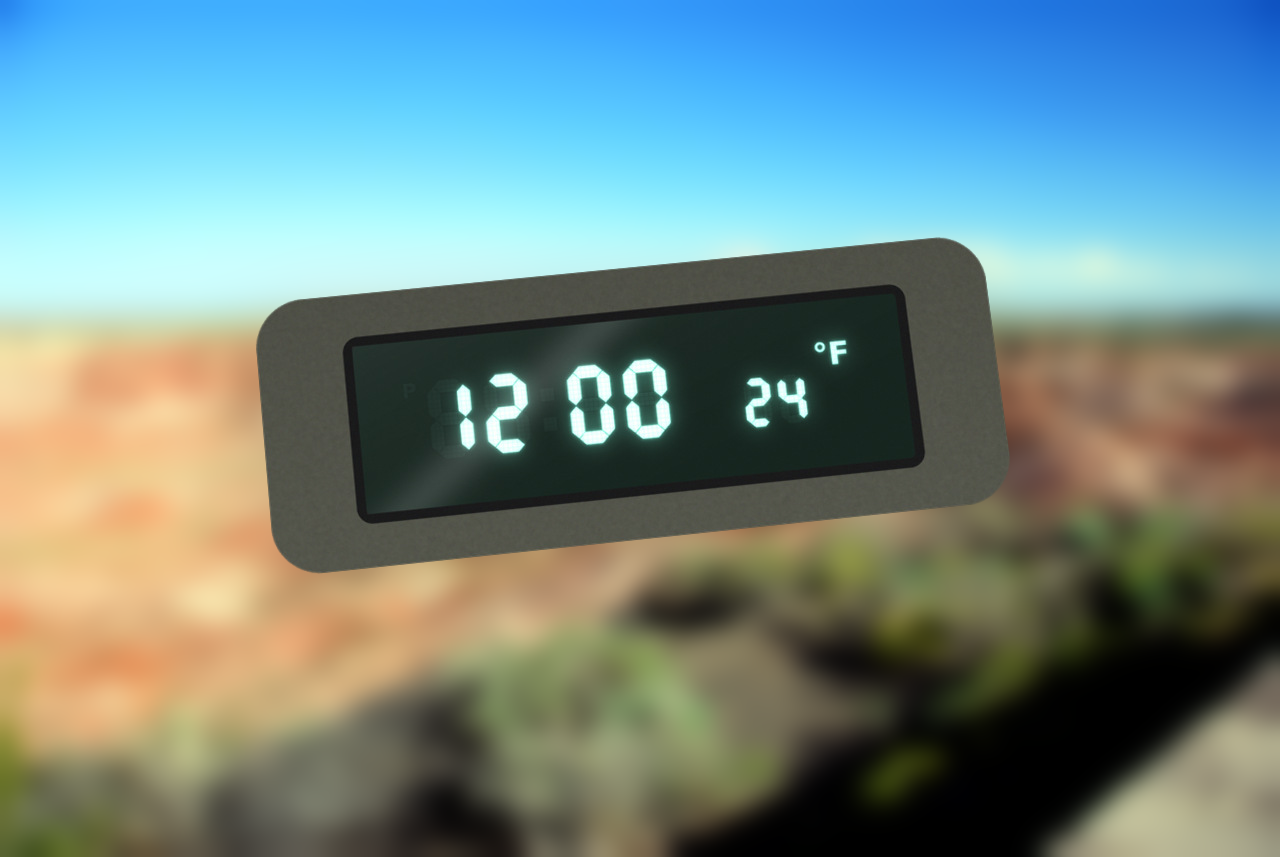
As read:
12:00
